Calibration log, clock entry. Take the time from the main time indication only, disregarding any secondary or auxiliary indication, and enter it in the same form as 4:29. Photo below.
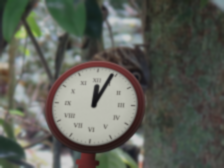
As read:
12:04
